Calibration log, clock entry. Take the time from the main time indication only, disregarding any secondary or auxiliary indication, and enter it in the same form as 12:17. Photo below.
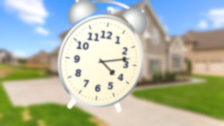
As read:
4:13
